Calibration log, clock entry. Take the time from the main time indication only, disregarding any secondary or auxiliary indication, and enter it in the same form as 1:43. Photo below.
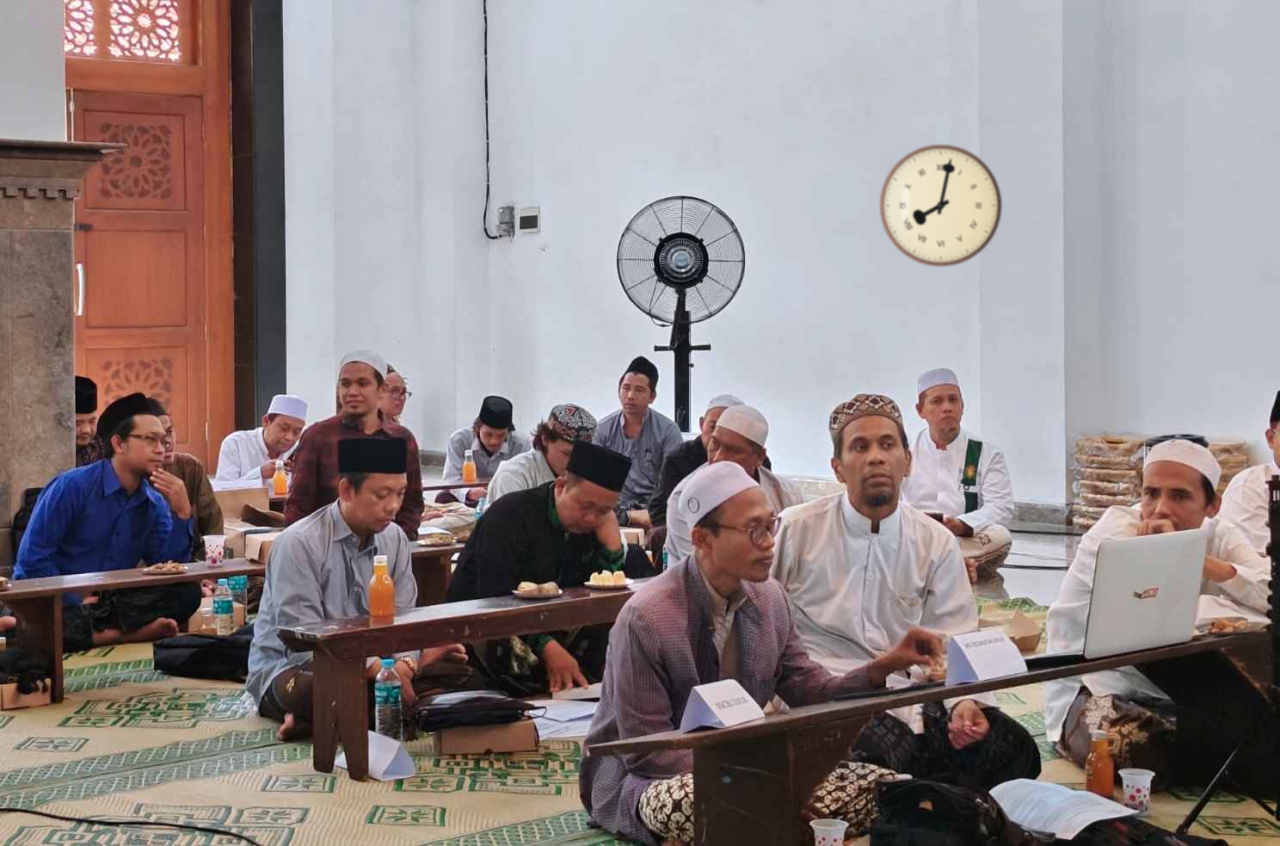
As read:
8:02
